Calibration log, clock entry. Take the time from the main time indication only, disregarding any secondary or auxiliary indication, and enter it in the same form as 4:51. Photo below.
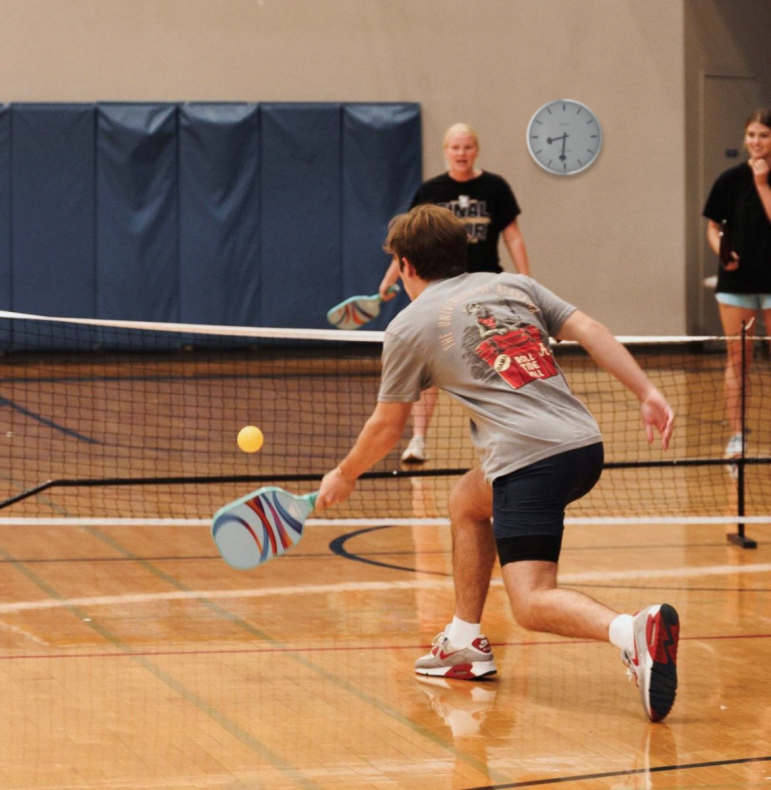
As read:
8:31
